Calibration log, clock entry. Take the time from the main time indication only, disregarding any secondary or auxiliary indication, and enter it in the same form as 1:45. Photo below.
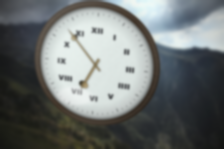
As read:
6:53
